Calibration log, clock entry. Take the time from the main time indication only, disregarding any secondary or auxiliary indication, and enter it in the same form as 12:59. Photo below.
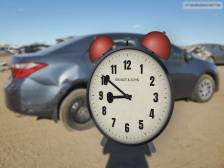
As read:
8:51
